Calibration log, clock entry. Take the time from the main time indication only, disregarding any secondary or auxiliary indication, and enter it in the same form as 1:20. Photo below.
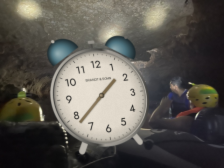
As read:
1:38
